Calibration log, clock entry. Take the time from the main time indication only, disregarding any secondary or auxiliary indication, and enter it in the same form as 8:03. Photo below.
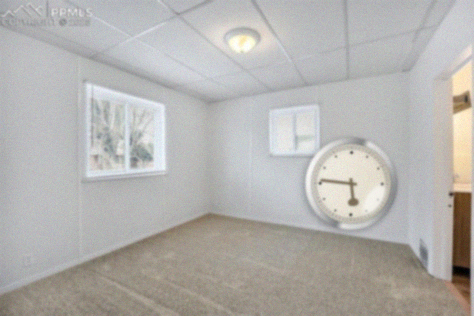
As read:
5:46
